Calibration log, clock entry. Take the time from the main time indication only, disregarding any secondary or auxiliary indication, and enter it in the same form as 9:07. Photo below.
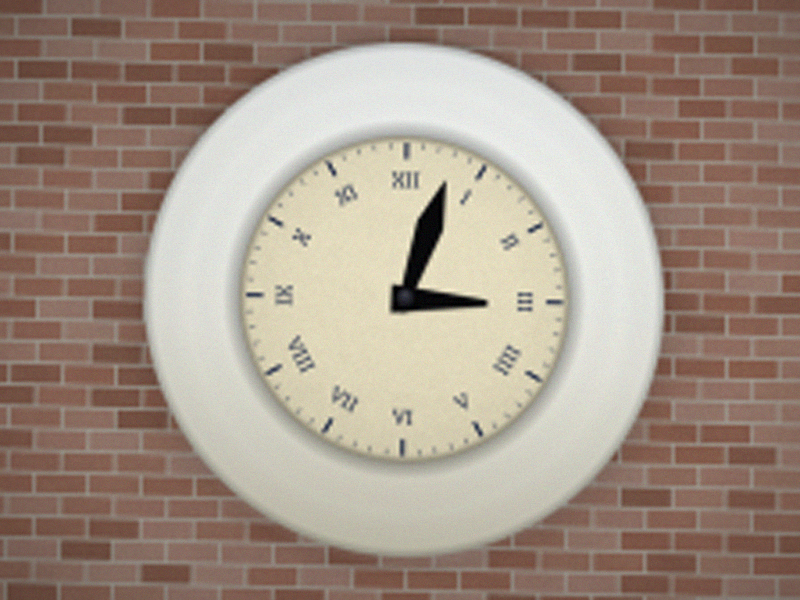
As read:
3:03
